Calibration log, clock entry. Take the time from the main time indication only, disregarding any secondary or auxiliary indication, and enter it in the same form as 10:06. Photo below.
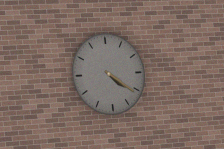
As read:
4:21
